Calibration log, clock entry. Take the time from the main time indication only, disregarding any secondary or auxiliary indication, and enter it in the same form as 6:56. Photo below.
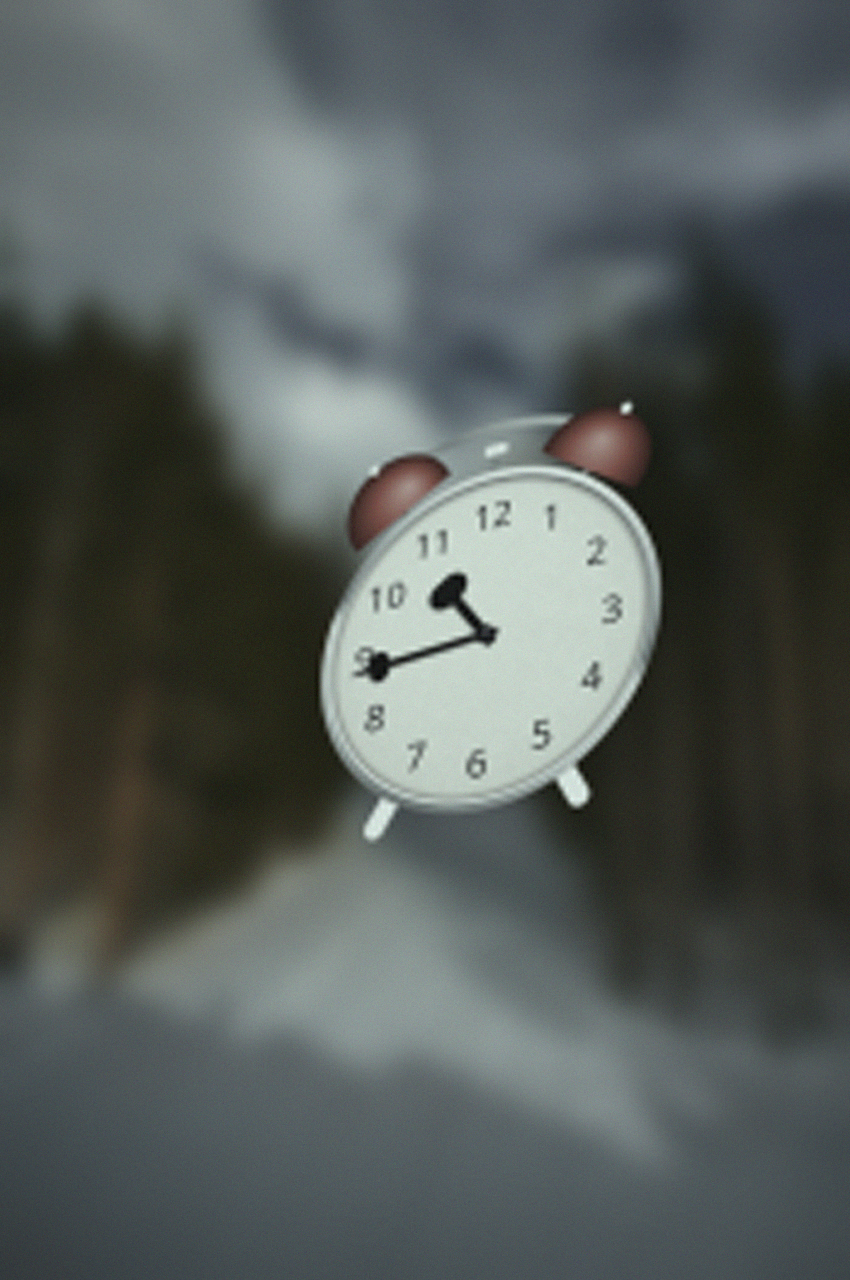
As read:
10:44
